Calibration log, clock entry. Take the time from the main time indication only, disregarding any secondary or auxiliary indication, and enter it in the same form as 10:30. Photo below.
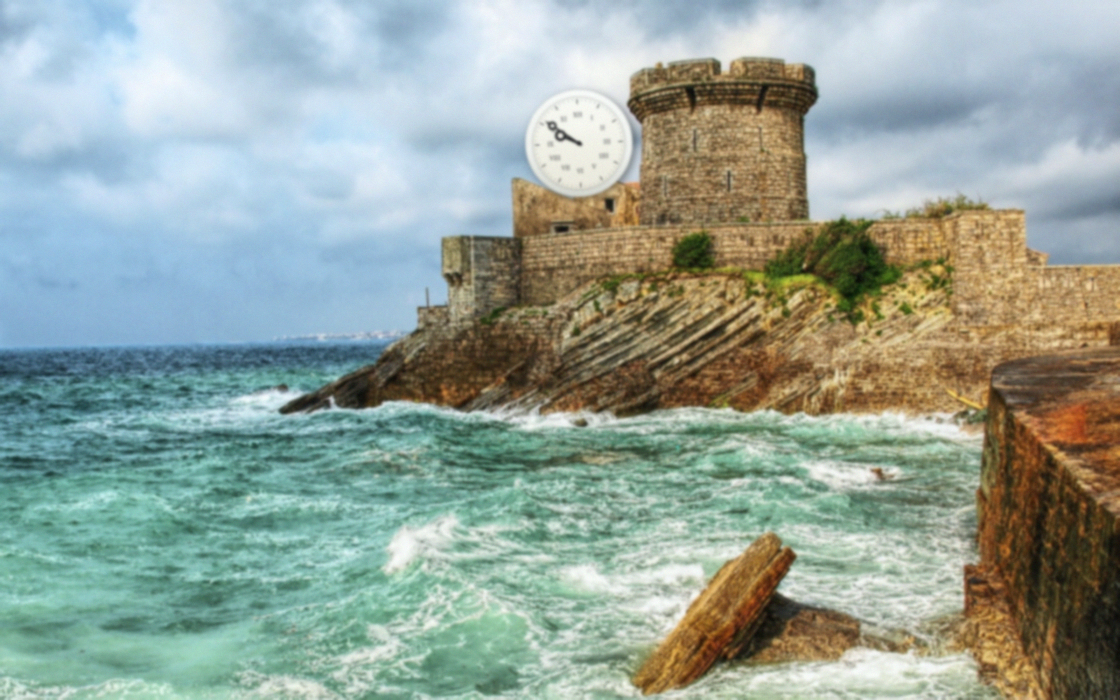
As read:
9:51
